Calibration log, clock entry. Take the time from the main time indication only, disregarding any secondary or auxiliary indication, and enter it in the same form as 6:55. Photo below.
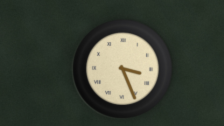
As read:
3:26
